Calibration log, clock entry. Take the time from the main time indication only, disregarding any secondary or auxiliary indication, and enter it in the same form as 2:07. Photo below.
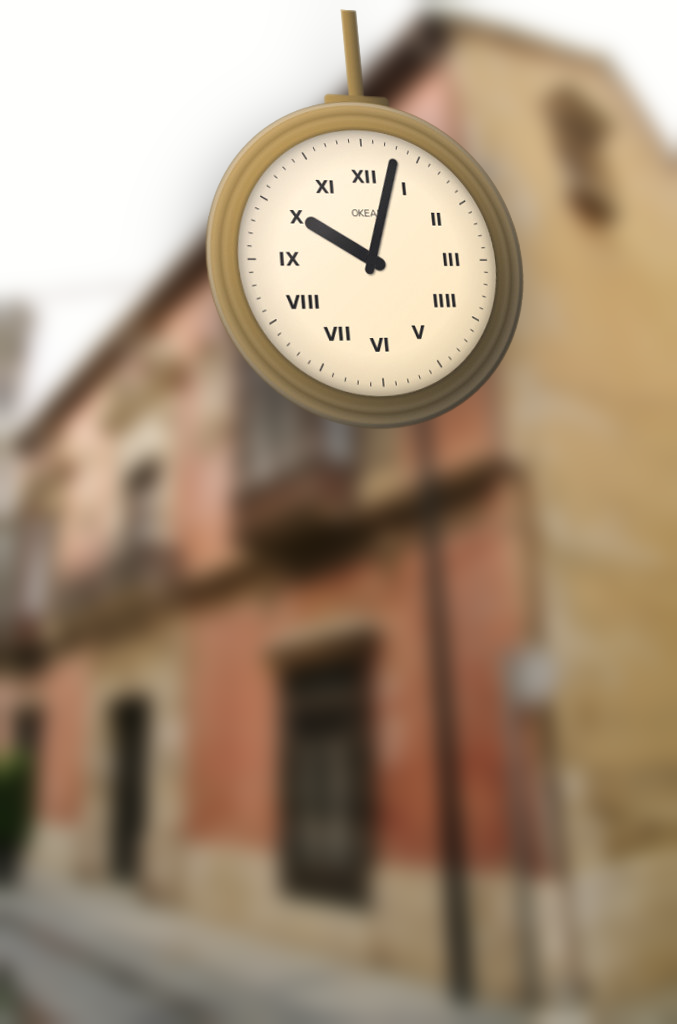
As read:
10:03
